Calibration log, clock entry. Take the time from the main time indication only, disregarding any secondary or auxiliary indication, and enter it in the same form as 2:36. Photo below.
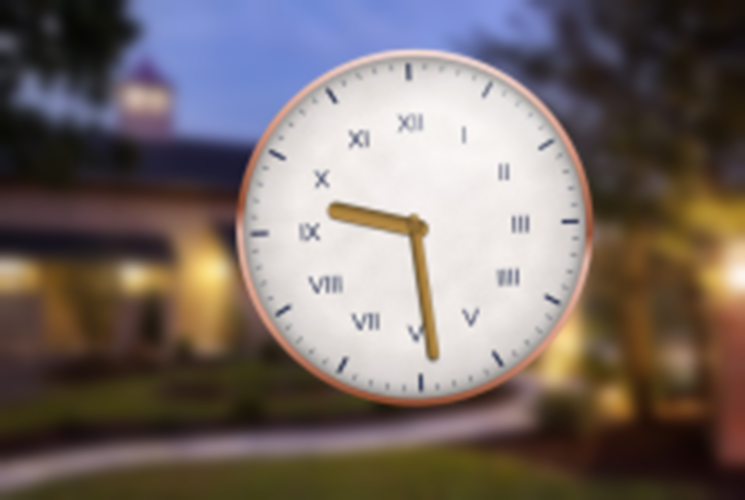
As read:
9:29
